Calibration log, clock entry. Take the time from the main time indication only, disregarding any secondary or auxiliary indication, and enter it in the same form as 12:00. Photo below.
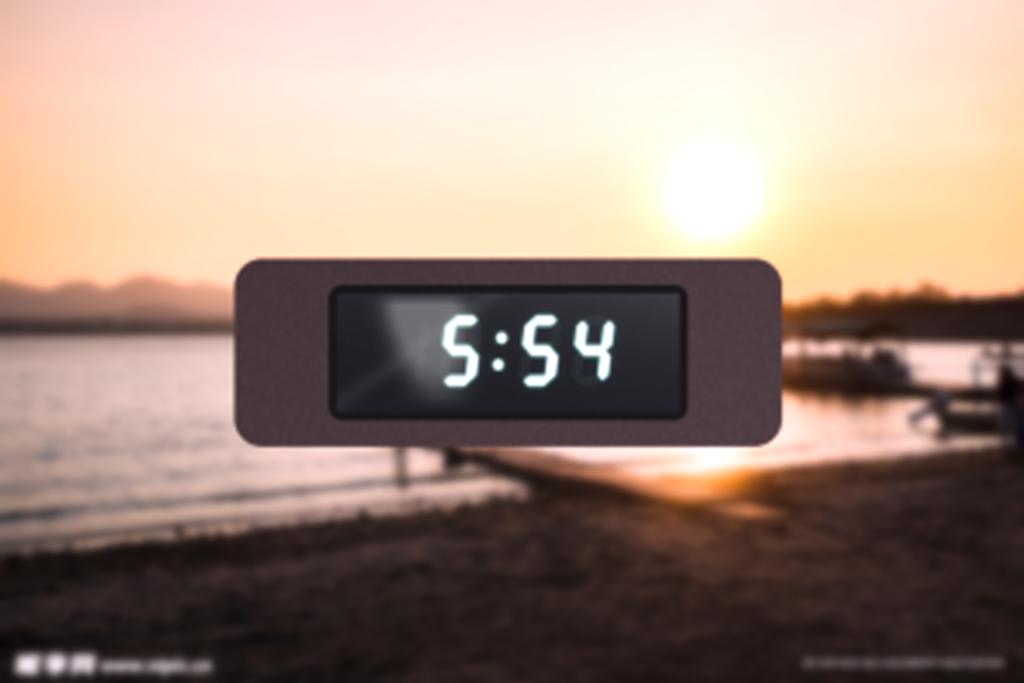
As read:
5:54
